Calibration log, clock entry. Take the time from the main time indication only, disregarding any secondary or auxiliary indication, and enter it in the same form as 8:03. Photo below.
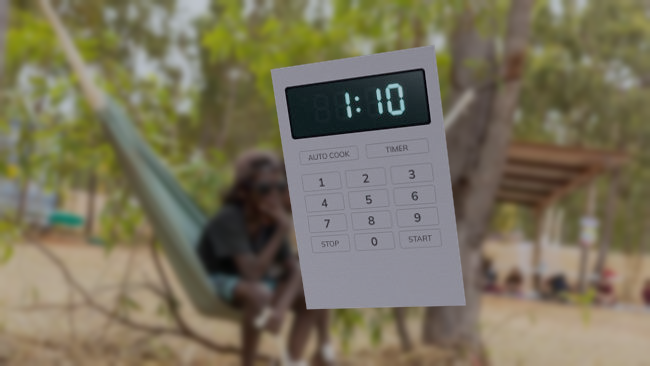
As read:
1:10
